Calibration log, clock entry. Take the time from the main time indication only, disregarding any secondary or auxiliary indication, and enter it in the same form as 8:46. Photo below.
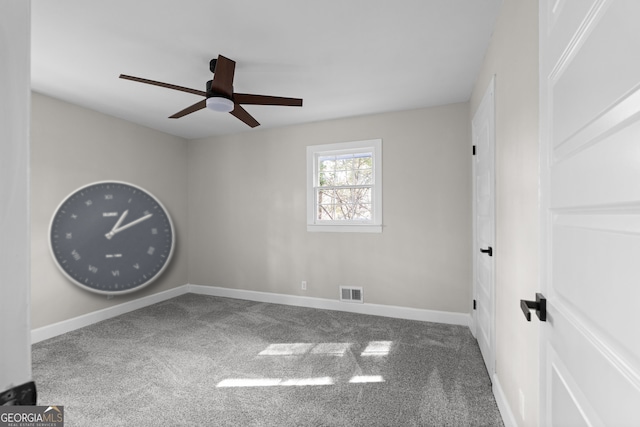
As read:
1:11
